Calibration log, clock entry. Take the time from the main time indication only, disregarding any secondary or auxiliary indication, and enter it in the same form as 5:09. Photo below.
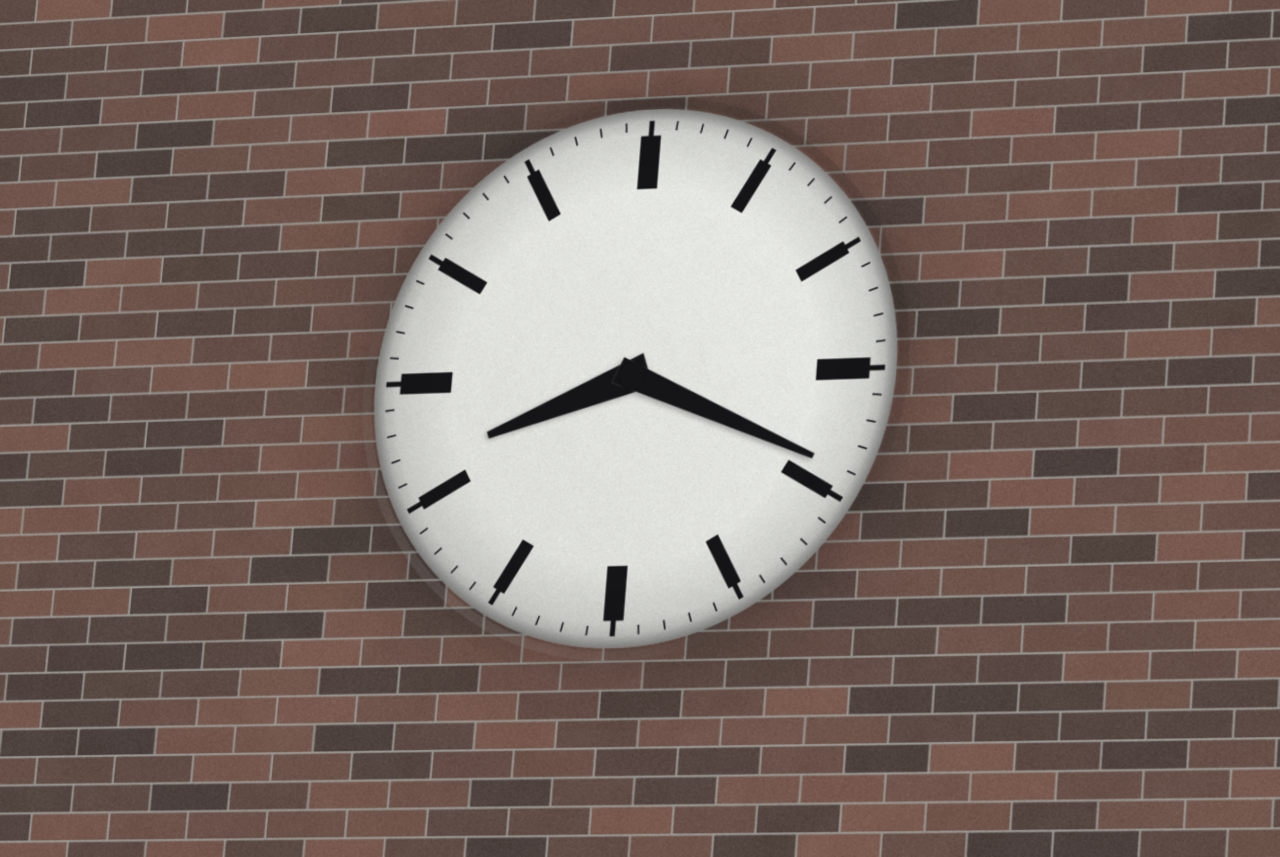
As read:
8:19
